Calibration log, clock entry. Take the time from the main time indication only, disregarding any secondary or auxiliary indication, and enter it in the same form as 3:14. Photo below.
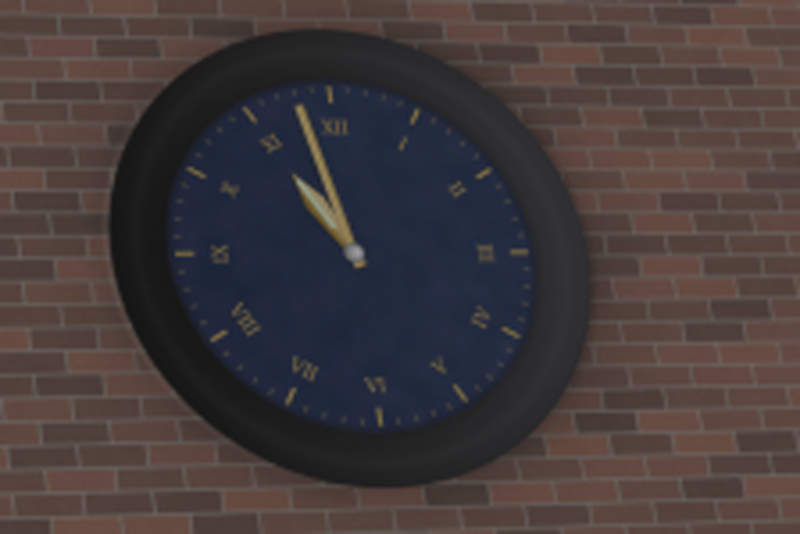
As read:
10:58
